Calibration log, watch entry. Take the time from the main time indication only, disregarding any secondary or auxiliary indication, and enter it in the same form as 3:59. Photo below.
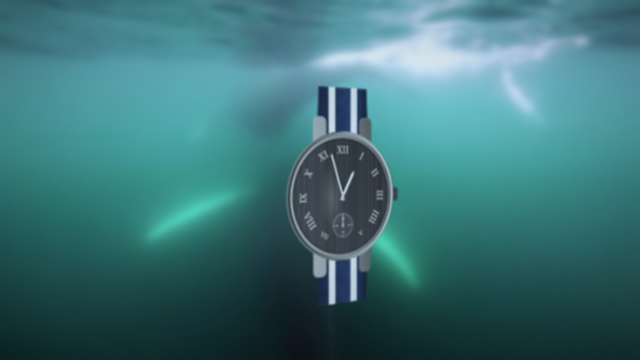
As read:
12:57
